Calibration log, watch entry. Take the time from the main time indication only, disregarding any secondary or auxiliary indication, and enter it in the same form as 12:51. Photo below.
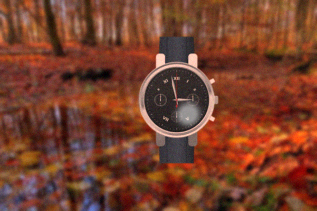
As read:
2:58
